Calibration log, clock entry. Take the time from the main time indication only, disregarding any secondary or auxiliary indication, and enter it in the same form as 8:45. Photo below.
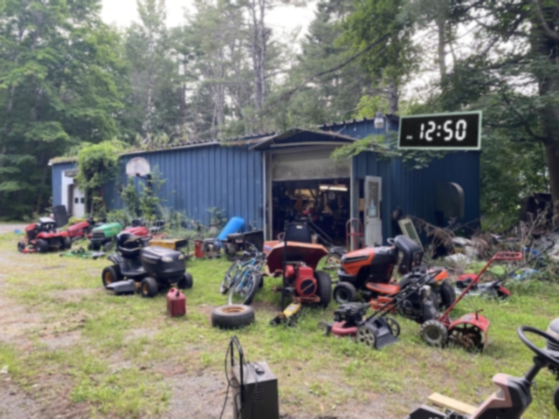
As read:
12:50
